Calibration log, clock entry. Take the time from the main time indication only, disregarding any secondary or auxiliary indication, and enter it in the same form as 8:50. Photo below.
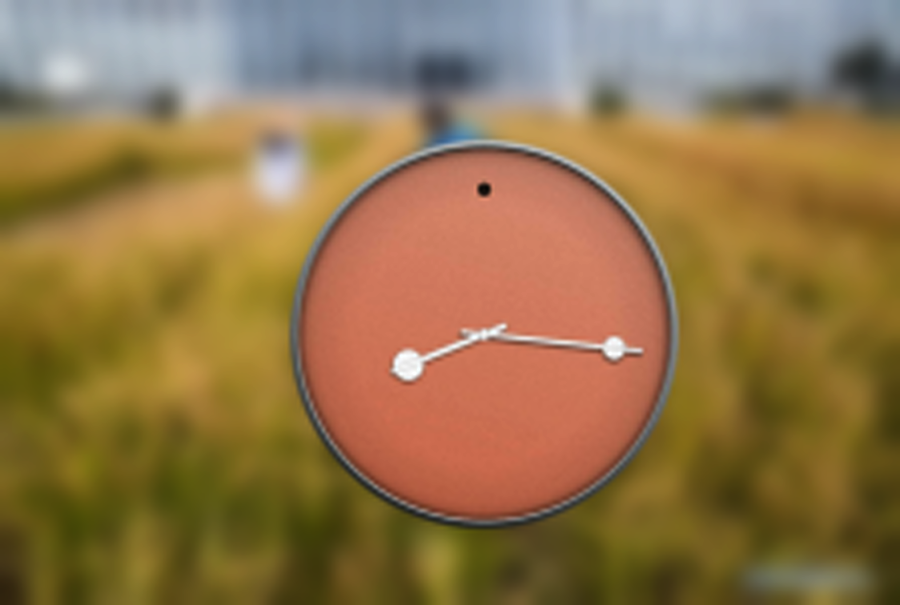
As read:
8:16
